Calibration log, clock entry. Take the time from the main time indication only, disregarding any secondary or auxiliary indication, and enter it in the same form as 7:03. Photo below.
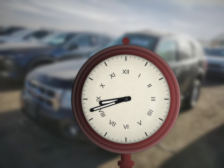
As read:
8:42
